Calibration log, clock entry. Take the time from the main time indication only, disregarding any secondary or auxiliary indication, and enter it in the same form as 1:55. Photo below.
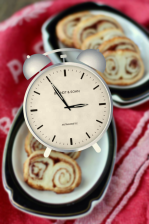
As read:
2:55
